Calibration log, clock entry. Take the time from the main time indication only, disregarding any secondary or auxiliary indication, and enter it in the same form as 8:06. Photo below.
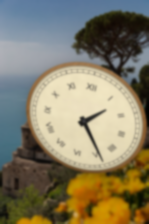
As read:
1:24
